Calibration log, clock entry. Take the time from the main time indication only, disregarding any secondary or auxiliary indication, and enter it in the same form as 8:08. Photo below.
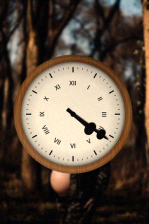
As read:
4:21
